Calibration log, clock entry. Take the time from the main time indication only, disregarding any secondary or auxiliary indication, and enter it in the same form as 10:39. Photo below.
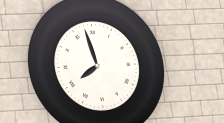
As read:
7:58
